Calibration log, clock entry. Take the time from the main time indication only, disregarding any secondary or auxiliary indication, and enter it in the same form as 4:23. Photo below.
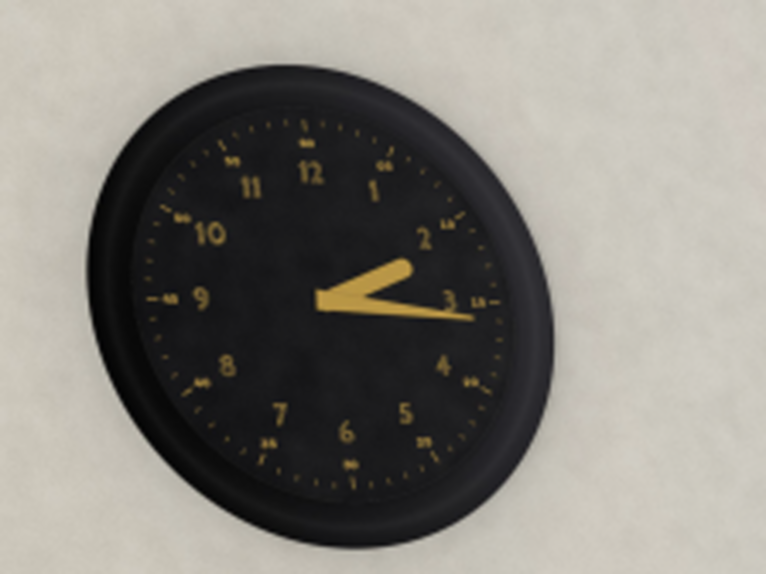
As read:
2:16
